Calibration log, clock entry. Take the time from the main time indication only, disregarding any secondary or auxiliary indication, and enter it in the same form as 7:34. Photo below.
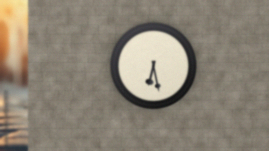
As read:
6:28
